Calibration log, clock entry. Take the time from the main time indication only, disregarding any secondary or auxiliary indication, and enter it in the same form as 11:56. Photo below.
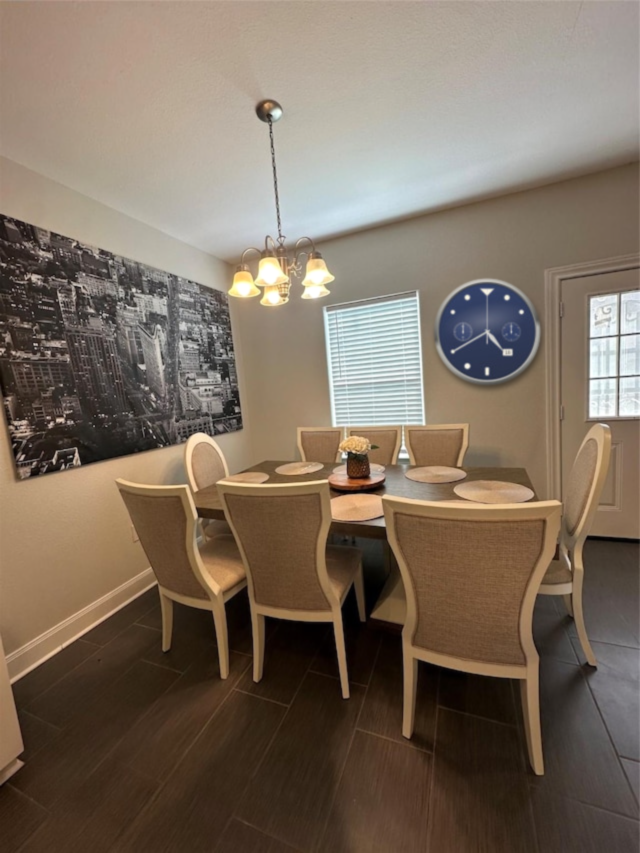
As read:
4:40
